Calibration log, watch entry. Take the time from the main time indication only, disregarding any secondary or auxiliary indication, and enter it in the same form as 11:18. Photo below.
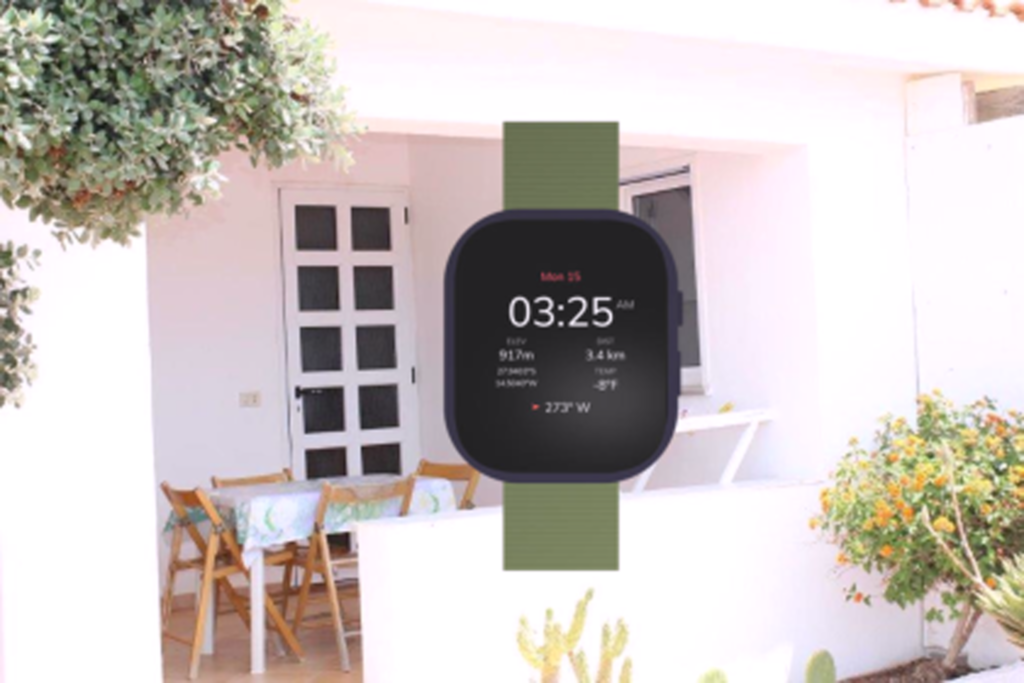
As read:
3:25
